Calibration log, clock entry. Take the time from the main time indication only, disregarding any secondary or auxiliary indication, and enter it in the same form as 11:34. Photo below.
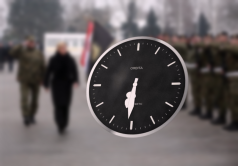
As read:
6:31
